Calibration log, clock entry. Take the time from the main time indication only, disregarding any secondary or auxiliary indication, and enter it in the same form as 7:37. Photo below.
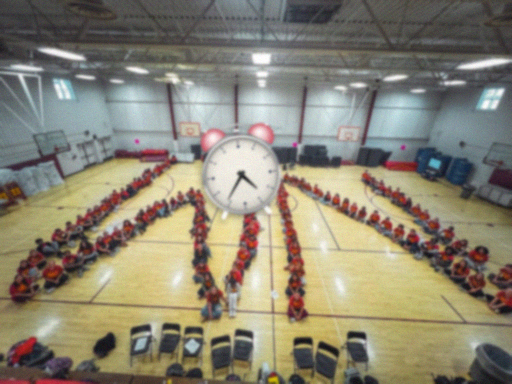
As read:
4:36
